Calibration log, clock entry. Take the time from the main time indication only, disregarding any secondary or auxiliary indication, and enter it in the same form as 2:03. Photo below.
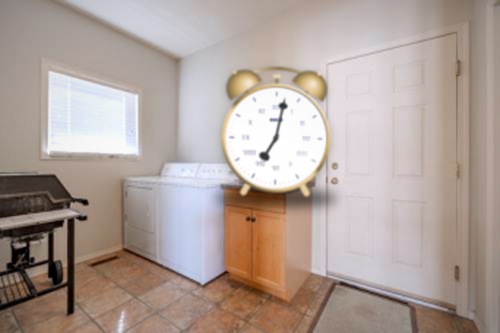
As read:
7:02
